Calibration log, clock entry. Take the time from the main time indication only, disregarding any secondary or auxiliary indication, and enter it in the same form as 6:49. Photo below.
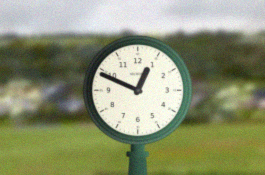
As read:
12:49
